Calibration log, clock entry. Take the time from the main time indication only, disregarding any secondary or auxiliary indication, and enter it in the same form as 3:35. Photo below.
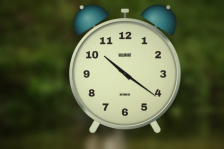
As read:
10:21
